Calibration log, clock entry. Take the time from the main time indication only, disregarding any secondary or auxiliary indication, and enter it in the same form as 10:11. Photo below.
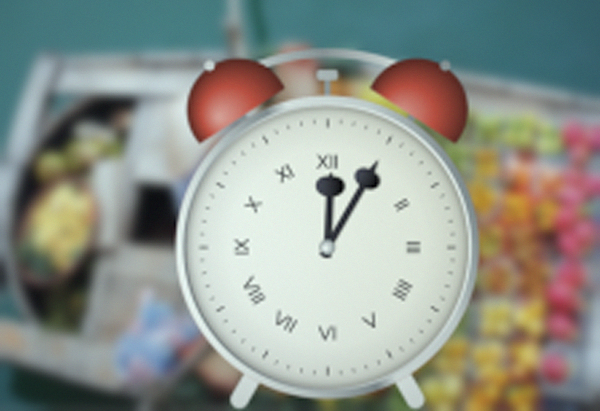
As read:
12:05
